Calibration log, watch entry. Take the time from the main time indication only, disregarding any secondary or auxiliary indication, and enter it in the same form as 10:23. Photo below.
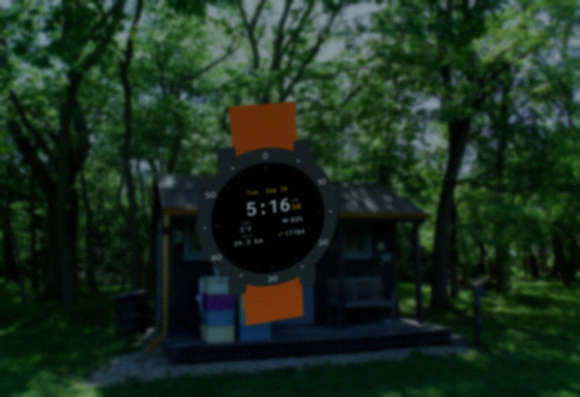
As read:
5:16
